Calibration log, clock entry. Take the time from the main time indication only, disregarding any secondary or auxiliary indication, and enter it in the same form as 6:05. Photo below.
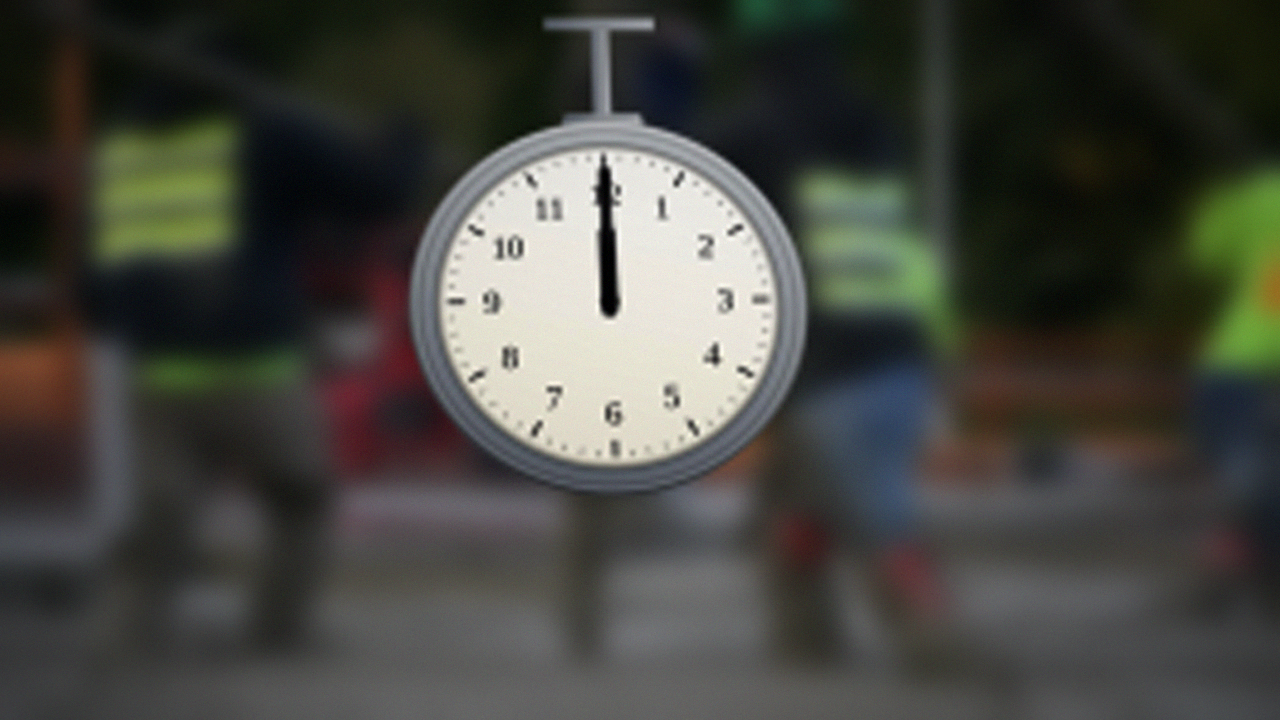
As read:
12:00
